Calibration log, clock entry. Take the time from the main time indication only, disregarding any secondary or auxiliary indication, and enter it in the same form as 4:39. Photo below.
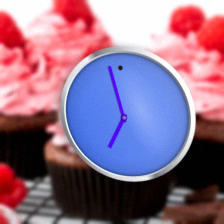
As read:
6:58
